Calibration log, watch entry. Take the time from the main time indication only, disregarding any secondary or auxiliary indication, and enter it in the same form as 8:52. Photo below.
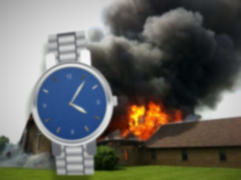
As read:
4:06
